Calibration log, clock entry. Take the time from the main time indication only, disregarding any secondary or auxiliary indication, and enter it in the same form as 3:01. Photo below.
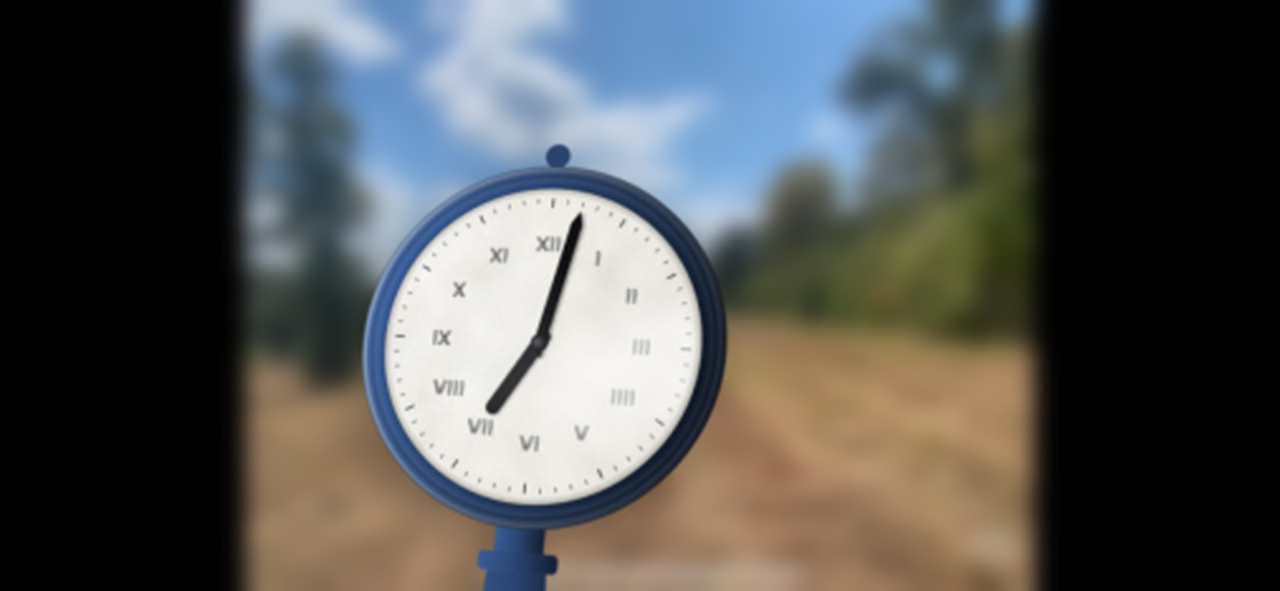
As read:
7:02
